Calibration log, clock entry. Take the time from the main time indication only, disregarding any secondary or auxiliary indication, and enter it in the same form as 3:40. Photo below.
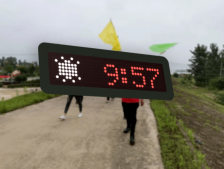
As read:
9:57
